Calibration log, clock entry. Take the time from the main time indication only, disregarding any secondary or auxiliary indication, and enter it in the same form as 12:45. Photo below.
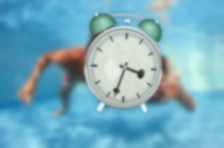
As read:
3:33
